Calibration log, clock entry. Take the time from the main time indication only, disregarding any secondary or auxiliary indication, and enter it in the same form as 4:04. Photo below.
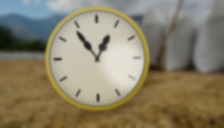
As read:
12:54
